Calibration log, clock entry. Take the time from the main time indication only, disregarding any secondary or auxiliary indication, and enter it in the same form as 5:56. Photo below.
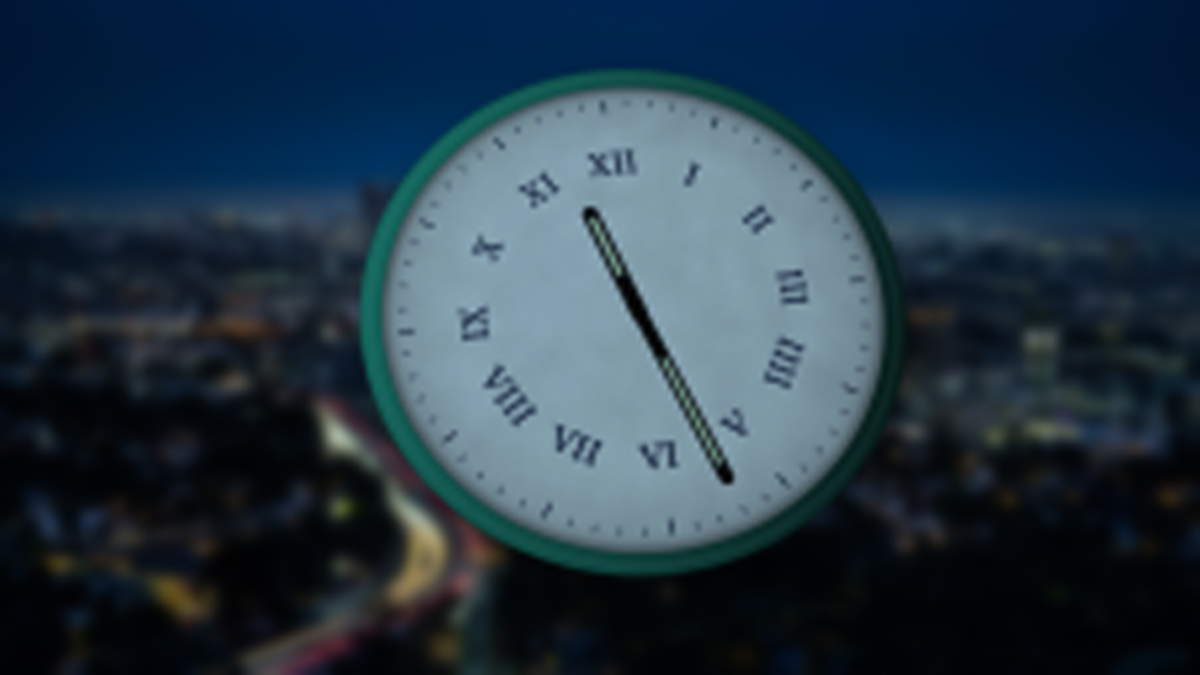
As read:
11:27
